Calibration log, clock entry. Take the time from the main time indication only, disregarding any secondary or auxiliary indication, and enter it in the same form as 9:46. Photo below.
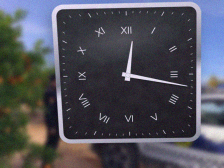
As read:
12:17
